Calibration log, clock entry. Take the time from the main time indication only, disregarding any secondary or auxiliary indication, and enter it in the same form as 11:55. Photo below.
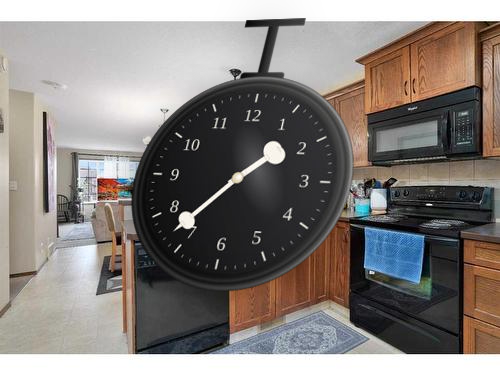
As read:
1:37
